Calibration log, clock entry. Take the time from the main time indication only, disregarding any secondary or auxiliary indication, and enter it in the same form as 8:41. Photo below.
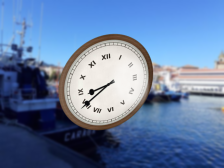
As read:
8:40
